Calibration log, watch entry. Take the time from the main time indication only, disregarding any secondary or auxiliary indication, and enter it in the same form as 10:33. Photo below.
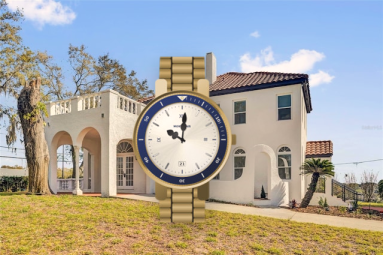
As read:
10:01
